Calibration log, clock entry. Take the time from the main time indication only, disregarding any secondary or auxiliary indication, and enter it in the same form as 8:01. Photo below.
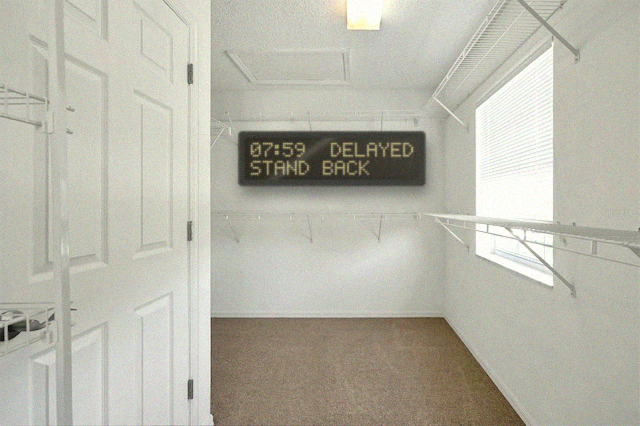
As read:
7:59
